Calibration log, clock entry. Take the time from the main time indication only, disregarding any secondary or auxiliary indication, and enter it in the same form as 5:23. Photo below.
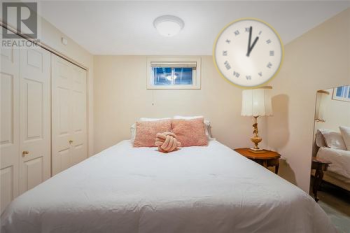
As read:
1:01
